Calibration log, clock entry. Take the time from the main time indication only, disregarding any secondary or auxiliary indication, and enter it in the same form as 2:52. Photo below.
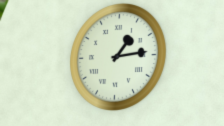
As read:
1:14
